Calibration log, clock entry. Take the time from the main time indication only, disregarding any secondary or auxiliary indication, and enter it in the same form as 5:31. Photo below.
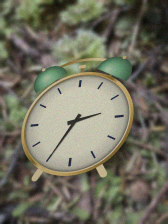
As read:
2:35
